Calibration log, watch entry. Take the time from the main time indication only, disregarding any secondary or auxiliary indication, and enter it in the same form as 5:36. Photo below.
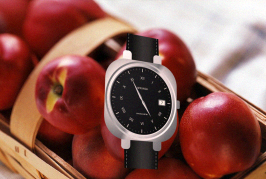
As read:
4:55
